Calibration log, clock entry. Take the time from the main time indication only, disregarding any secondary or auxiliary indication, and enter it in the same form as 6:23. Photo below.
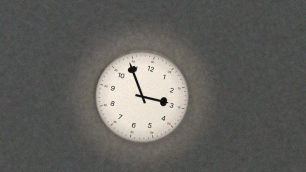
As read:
2:54
